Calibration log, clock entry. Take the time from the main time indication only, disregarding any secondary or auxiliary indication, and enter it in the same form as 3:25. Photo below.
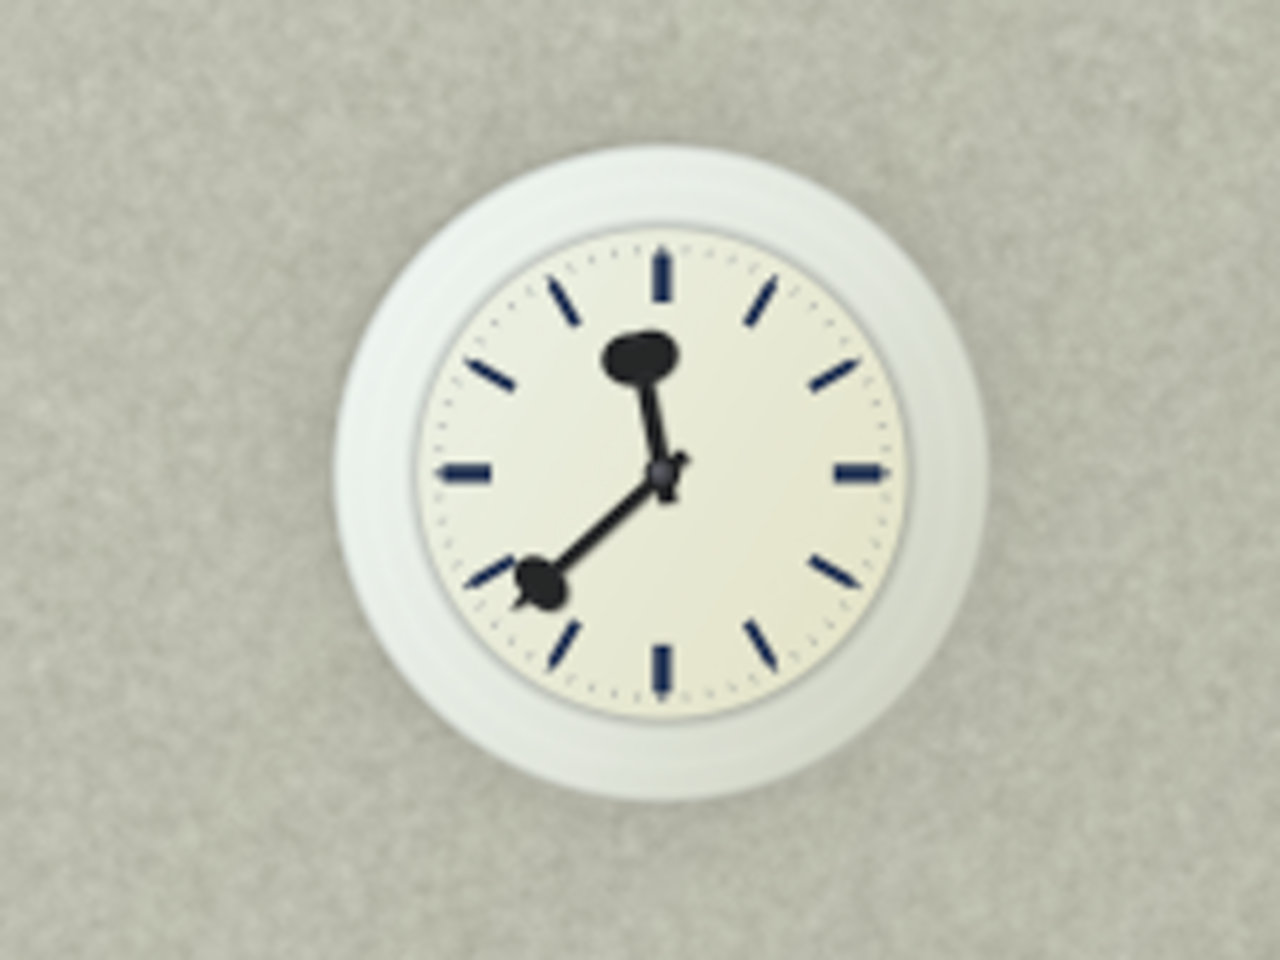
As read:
11:38
